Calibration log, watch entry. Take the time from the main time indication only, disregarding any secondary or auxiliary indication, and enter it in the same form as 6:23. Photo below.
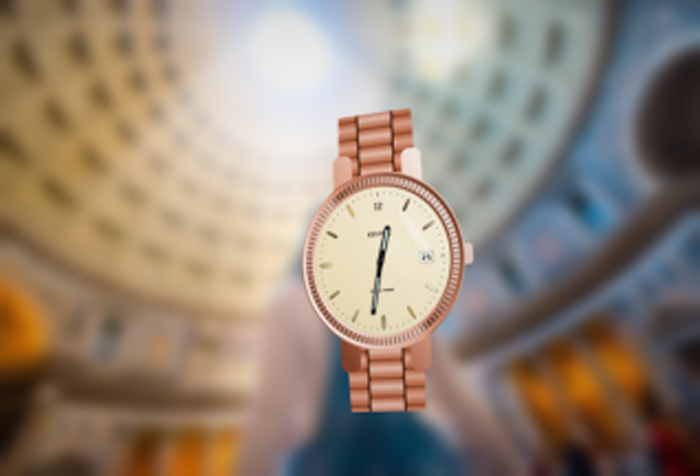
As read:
12:32
